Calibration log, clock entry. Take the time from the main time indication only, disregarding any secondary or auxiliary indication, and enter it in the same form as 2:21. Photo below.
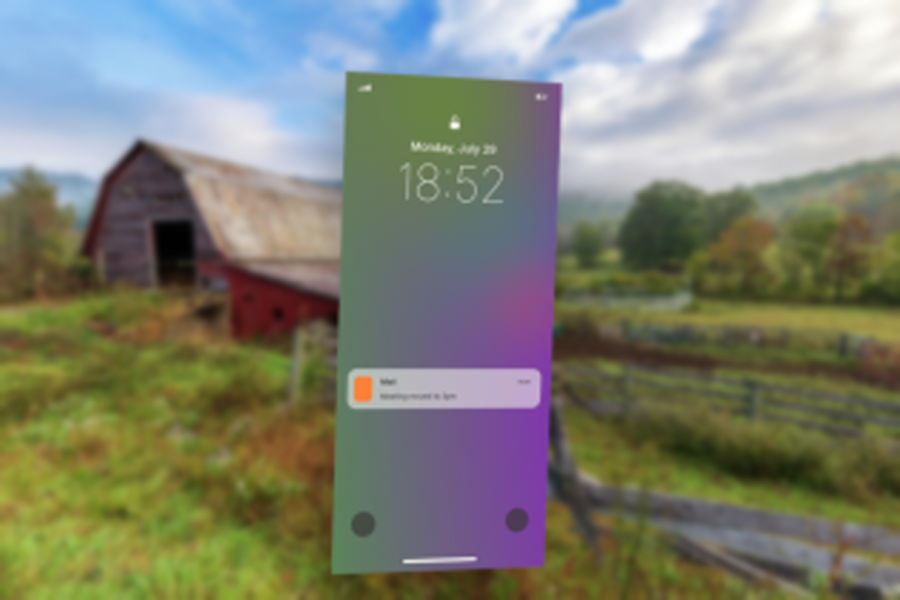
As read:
18:52
